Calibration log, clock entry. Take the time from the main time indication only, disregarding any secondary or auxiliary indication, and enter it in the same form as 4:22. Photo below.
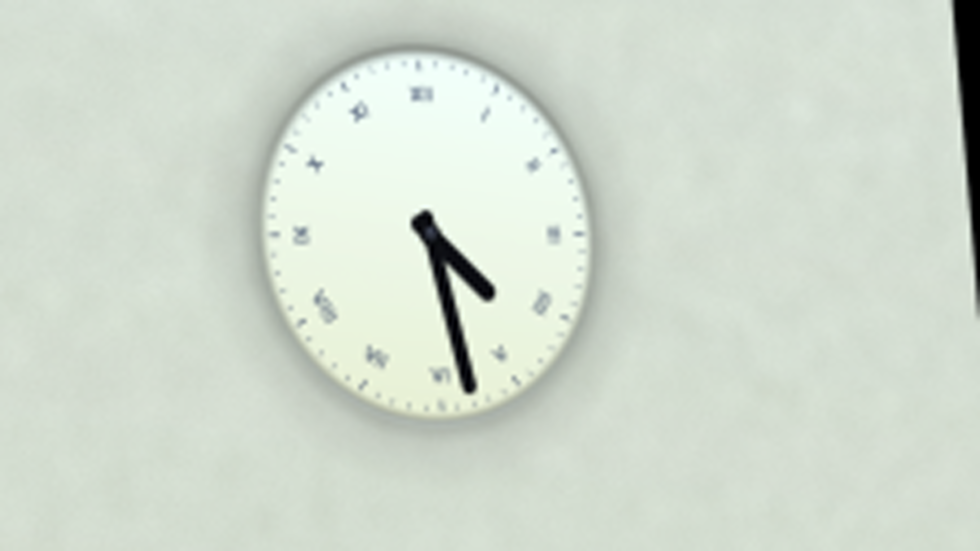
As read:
4:28
